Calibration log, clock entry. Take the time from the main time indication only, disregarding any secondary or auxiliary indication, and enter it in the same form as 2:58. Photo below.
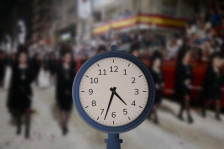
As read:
4:33
